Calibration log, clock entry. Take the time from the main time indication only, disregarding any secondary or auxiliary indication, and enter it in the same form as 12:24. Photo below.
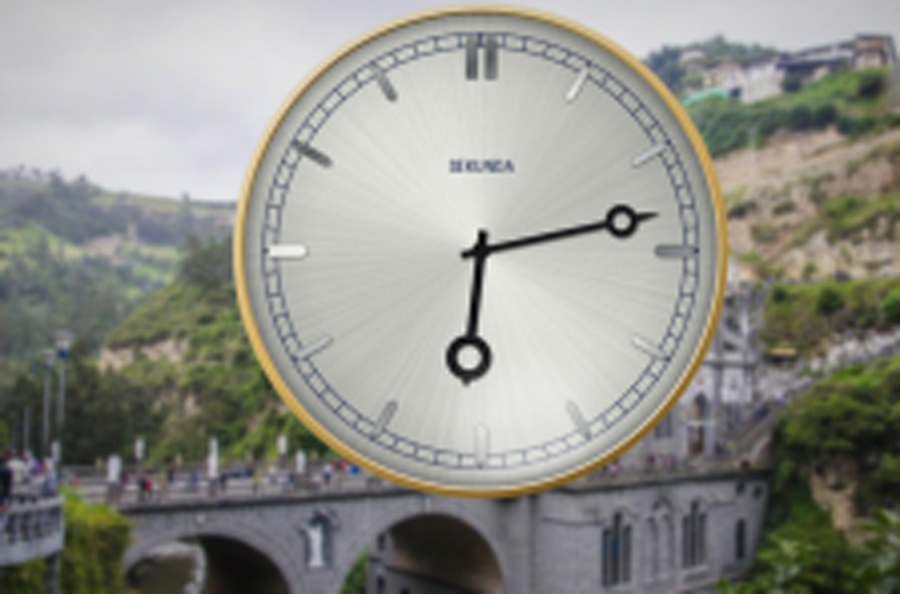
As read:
6:13
